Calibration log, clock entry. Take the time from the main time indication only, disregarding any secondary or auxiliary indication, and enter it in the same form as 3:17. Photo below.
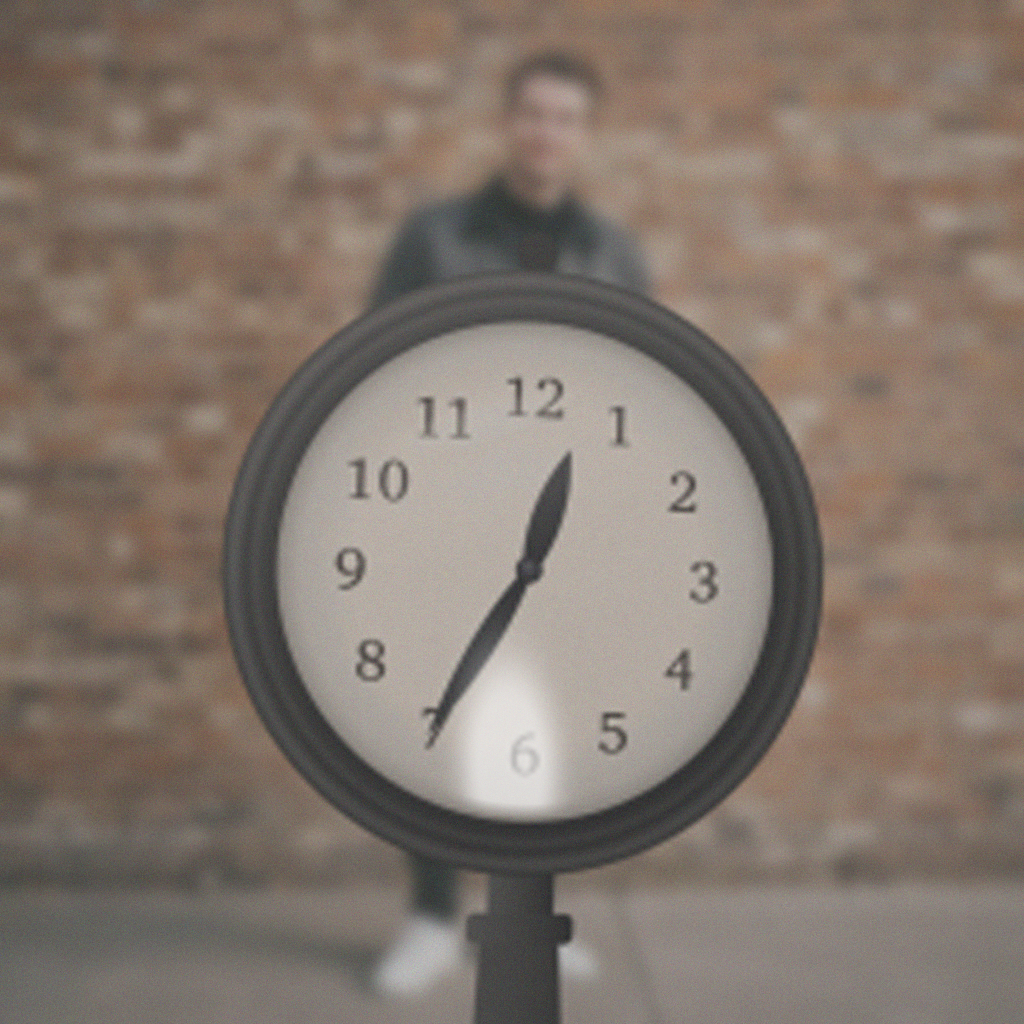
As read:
12:35
